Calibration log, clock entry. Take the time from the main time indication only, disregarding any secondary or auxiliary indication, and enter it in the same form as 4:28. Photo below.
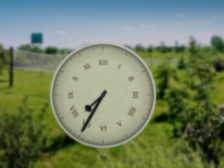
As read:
7:35
